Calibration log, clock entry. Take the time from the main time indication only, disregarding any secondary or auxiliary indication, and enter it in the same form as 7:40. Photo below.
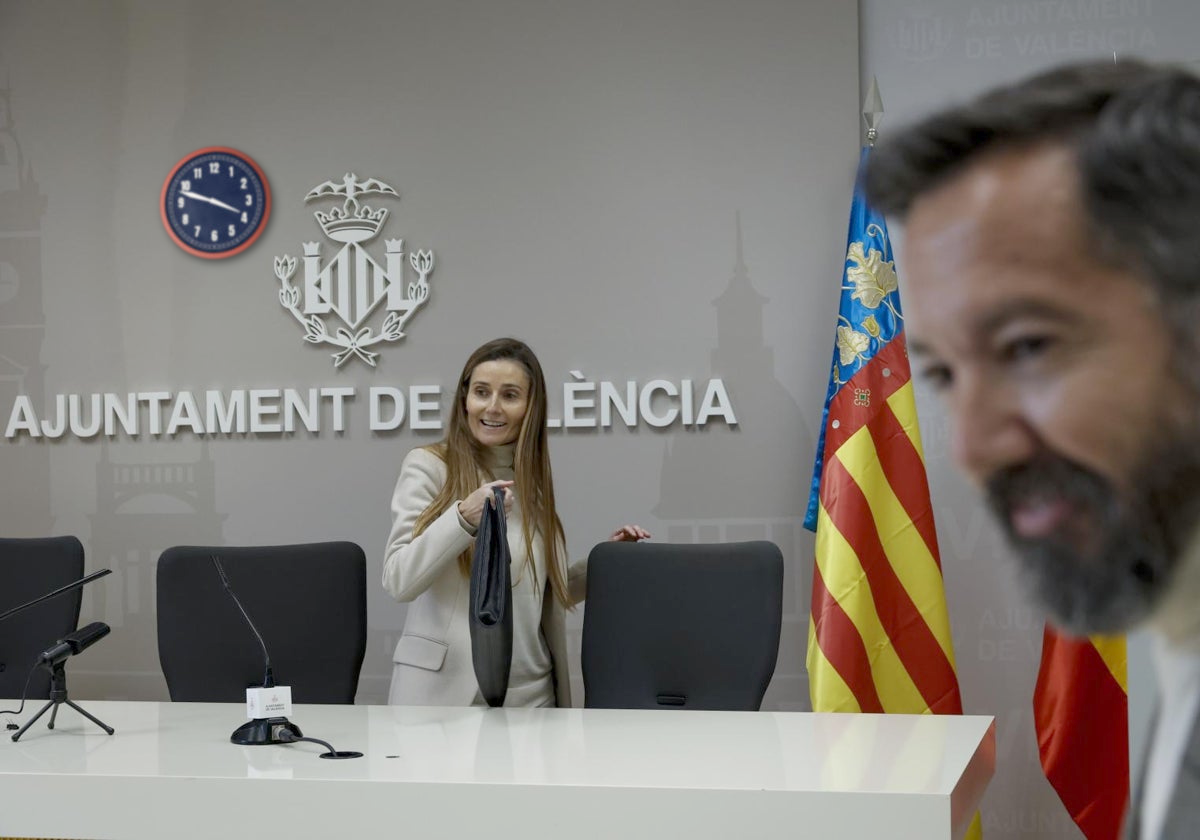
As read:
3:48
